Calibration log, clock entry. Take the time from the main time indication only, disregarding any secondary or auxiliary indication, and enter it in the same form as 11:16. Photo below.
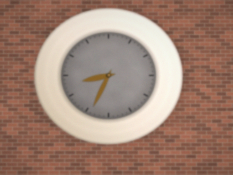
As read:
8:34
